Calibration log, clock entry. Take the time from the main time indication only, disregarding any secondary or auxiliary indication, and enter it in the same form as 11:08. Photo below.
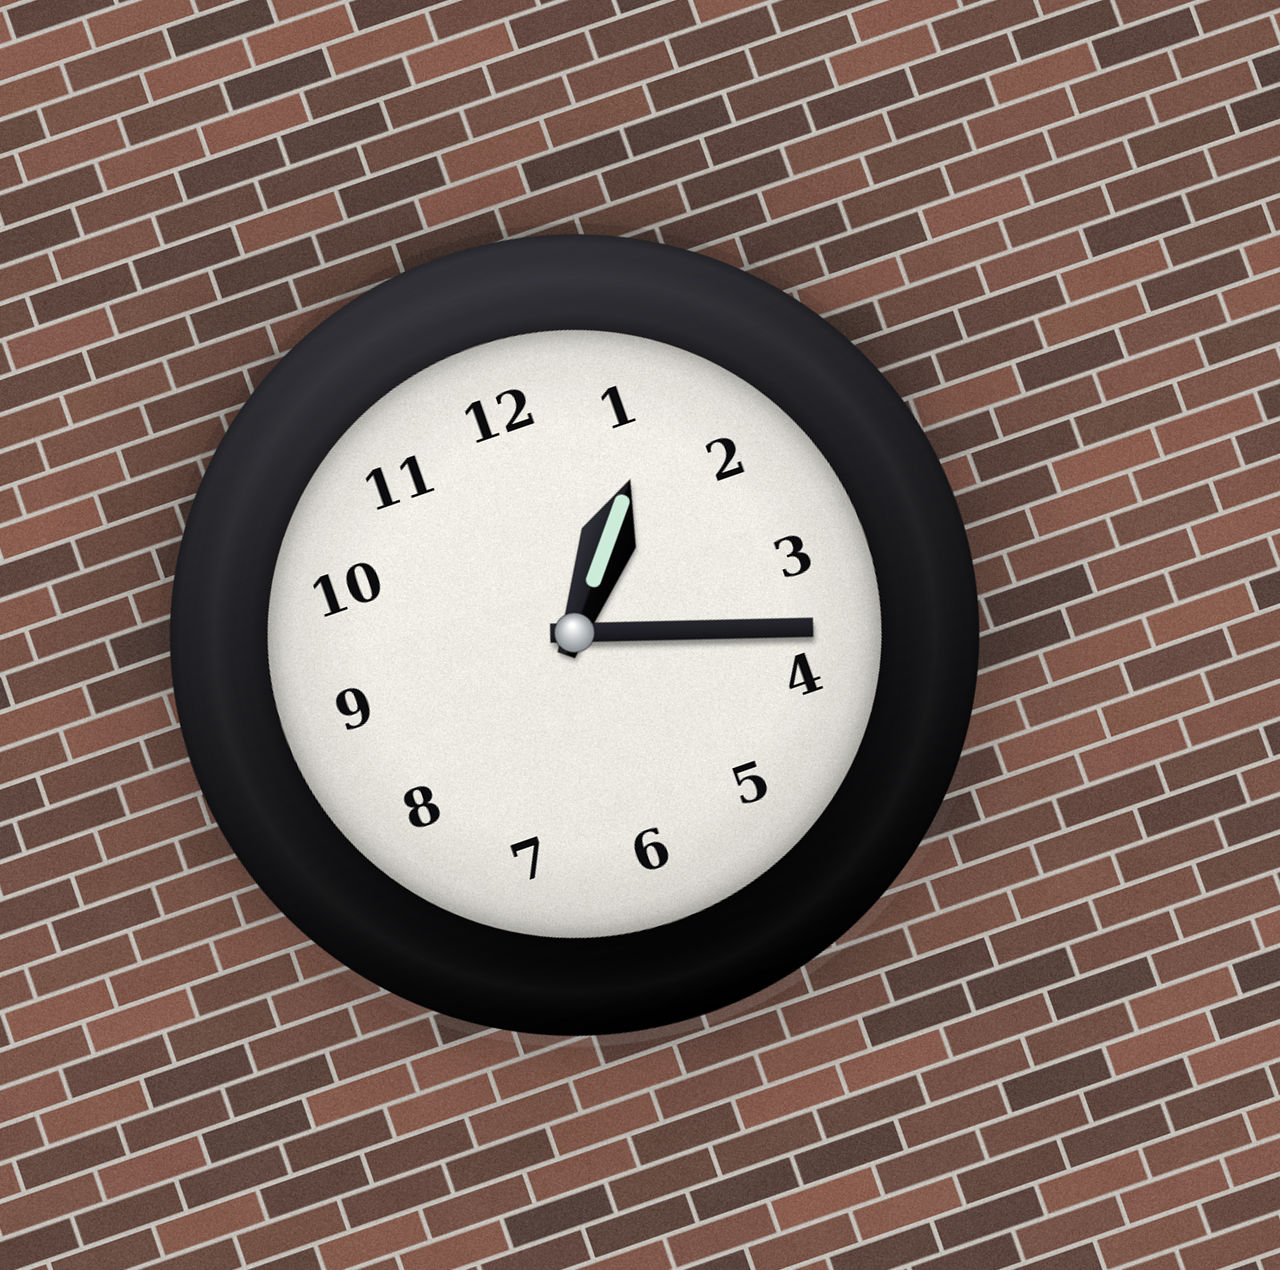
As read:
1:18
